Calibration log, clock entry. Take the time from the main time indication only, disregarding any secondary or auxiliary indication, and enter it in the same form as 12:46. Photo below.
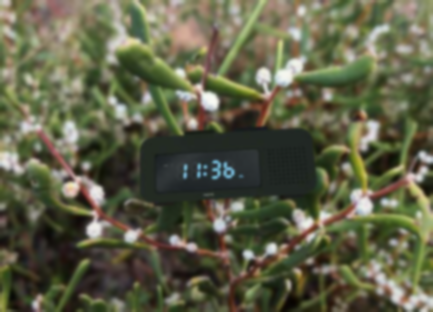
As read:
11:36
